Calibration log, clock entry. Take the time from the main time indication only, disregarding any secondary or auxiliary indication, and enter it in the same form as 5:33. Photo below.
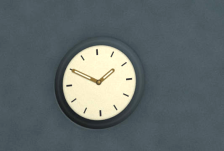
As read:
1:50
